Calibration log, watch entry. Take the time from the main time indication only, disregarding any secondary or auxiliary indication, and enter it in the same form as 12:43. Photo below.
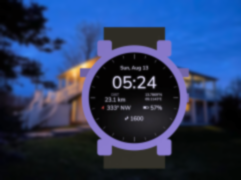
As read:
5:24
